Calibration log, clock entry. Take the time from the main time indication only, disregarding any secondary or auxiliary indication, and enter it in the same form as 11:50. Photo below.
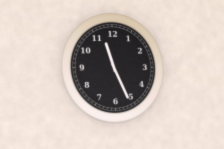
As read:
11:26
